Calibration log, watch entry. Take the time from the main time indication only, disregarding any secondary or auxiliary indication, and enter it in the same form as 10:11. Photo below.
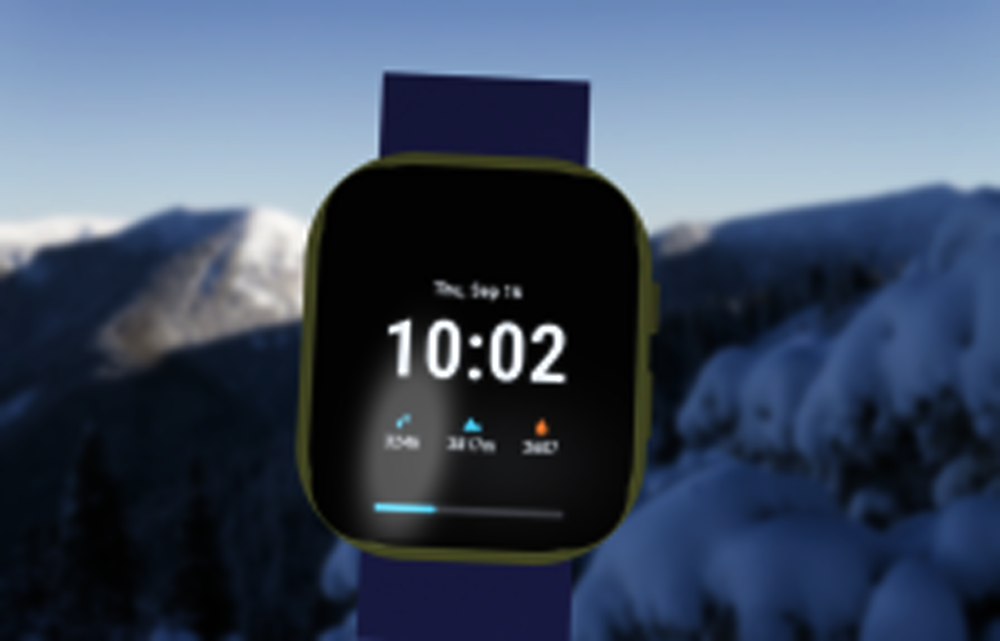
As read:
10:02
